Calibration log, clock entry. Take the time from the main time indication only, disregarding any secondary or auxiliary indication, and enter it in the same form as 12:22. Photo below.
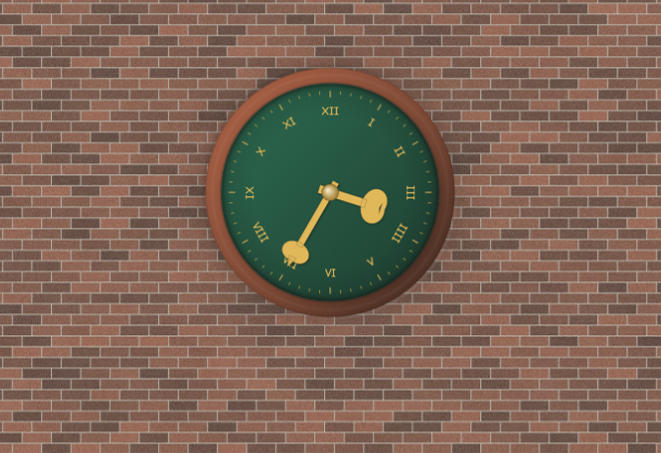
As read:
3:35
